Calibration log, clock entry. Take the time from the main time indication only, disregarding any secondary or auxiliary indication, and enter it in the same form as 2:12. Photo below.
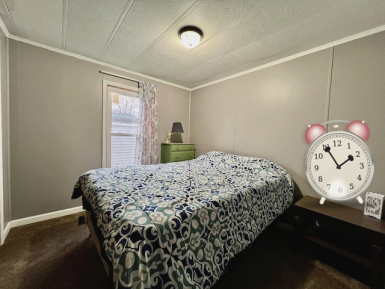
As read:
1:55
